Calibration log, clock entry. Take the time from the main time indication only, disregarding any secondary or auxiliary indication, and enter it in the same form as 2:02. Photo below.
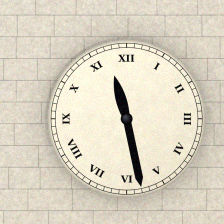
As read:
11:28
